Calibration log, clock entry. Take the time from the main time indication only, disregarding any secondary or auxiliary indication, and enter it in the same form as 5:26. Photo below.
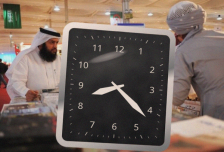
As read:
8:22
